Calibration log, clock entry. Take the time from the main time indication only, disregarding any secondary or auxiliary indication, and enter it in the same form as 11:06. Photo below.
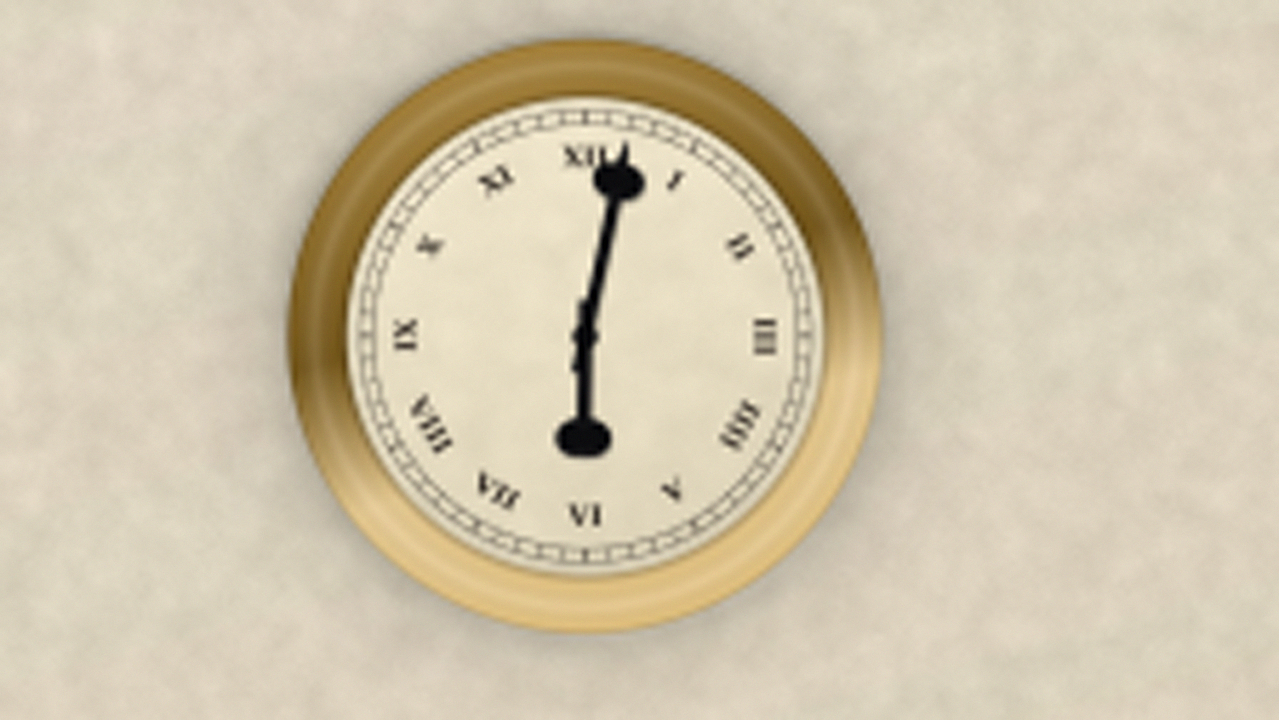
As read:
6:02
